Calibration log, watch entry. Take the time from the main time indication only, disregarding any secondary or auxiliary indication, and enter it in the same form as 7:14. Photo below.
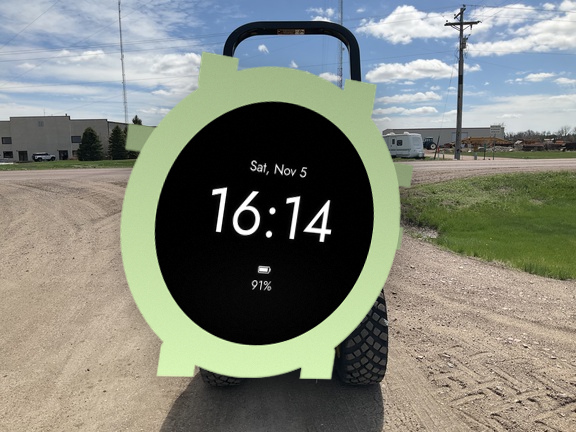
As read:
16:14
